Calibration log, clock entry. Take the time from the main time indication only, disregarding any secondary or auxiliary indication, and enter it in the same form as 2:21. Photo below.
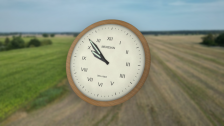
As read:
9:52
